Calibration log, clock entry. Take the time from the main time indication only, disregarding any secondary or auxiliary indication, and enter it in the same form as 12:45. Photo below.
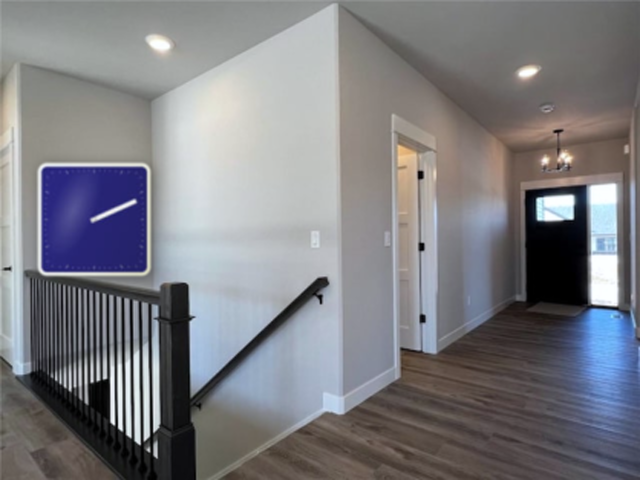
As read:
2:11
